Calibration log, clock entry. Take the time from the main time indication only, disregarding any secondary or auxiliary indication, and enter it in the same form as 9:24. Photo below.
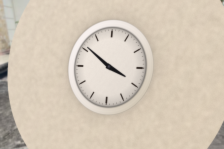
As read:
3:51
